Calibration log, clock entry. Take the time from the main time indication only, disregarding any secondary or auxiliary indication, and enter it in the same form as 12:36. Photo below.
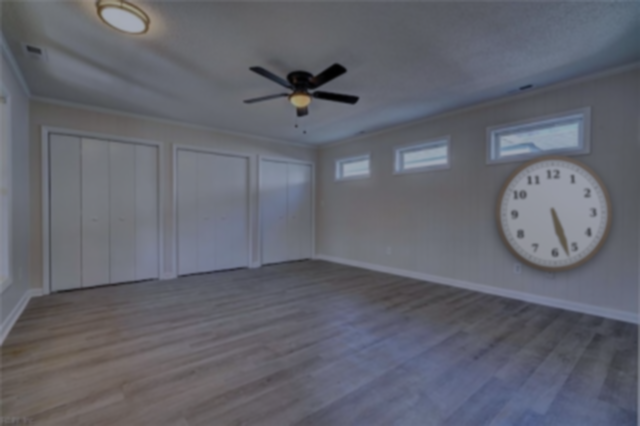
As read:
5:27
